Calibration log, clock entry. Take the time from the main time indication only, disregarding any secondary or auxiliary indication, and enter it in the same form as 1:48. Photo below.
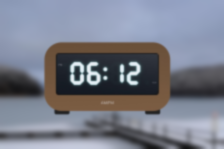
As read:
6:12
